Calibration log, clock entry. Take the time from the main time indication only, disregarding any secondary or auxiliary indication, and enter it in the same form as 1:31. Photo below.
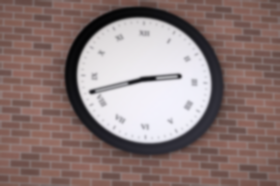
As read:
2:42
